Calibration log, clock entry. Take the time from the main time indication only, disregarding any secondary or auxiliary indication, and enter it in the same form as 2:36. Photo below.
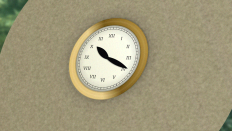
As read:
10:19
